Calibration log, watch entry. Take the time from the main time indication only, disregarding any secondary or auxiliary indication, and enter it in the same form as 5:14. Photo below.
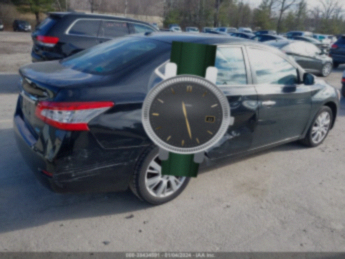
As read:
11:27
